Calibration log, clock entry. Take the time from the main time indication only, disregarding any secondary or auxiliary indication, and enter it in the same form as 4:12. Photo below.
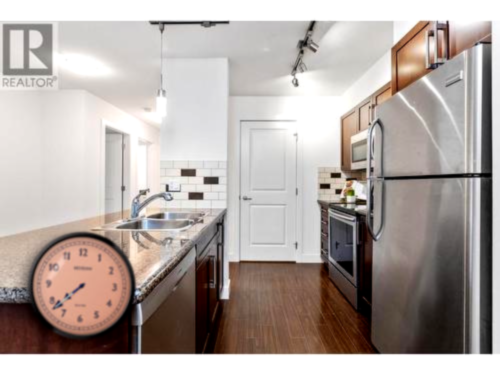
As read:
7:38
